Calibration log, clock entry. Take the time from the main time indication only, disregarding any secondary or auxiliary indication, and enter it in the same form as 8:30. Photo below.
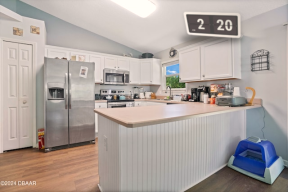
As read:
2:20
